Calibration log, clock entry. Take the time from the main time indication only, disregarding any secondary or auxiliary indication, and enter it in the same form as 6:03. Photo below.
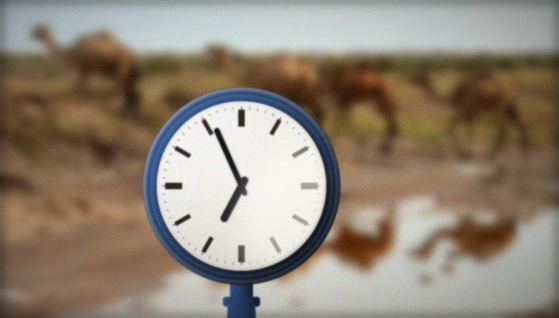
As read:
6:56
